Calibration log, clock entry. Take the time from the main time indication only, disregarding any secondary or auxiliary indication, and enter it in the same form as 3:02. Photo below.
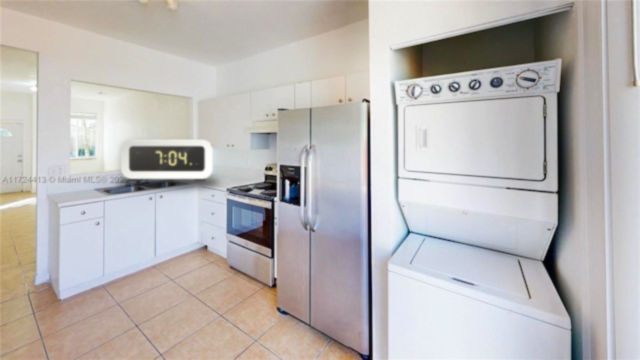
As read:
7:04
